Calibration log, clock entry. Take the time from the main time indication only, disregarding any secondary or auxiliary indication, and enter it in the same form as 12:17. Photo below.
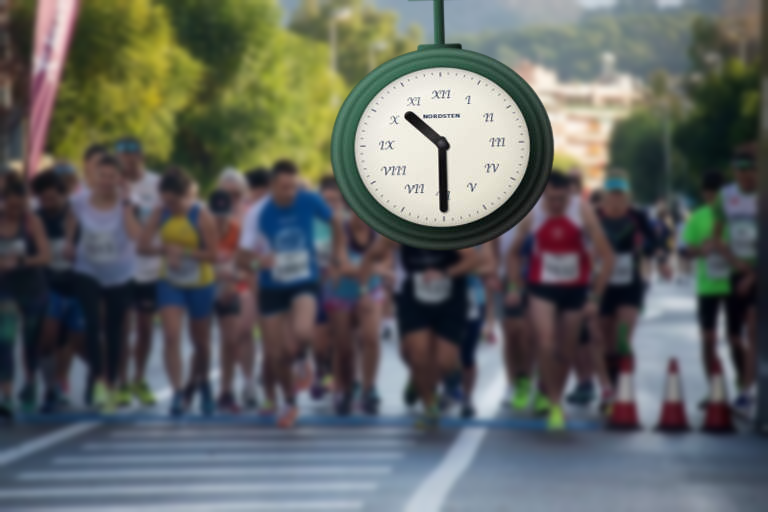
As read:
10:30
